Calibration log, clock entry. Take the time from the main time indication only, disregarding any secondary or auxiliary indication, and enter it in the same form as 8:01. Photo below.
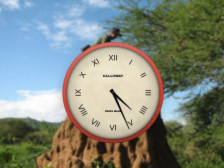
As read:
4:26
